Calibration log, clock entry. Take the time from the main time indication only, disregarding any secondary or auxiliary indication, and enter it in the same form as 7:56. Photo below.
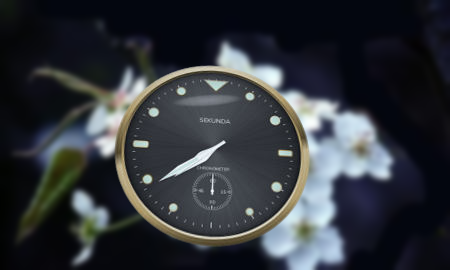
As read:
7:39
